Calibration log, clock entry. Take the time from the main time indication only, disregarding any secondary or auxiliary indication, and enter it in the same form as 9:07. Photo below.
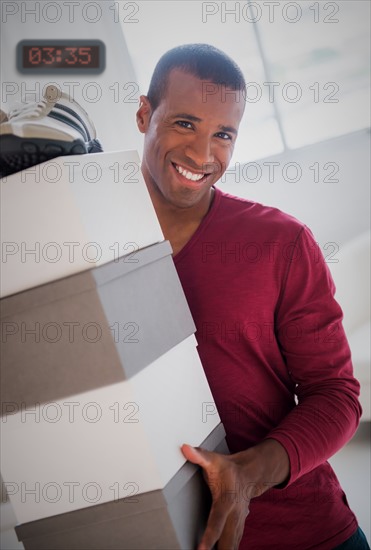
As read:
3:35
